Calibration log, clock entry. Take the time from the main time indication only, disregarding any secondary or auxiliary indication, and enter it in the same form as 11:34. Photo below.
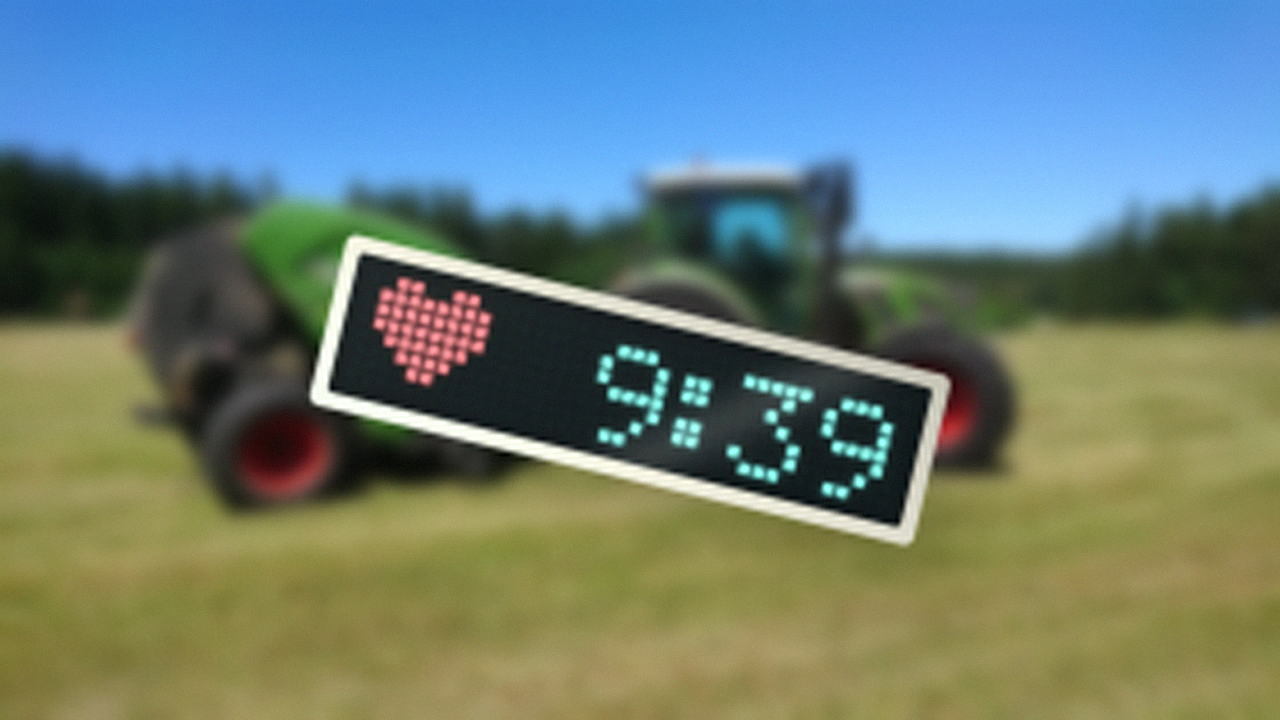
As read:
9:39
